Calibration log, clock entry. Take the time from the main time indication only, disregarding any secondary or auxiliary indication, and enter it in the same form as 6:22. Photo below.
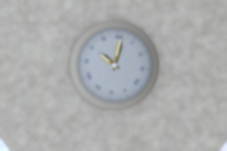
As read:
10:01
